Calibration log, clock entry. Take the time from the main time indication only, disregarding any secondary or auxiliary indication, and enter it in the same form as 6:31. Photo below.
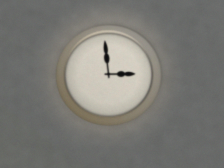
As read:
2:59
